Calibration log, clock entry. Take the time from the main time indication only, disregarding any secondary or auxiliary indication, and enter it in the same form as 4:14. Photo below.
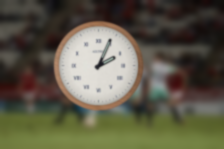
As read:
2:04
